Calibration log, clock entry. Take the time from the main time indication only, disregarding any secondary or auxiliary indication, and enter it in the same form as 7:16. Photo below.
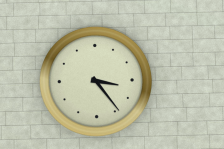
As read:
3:24
